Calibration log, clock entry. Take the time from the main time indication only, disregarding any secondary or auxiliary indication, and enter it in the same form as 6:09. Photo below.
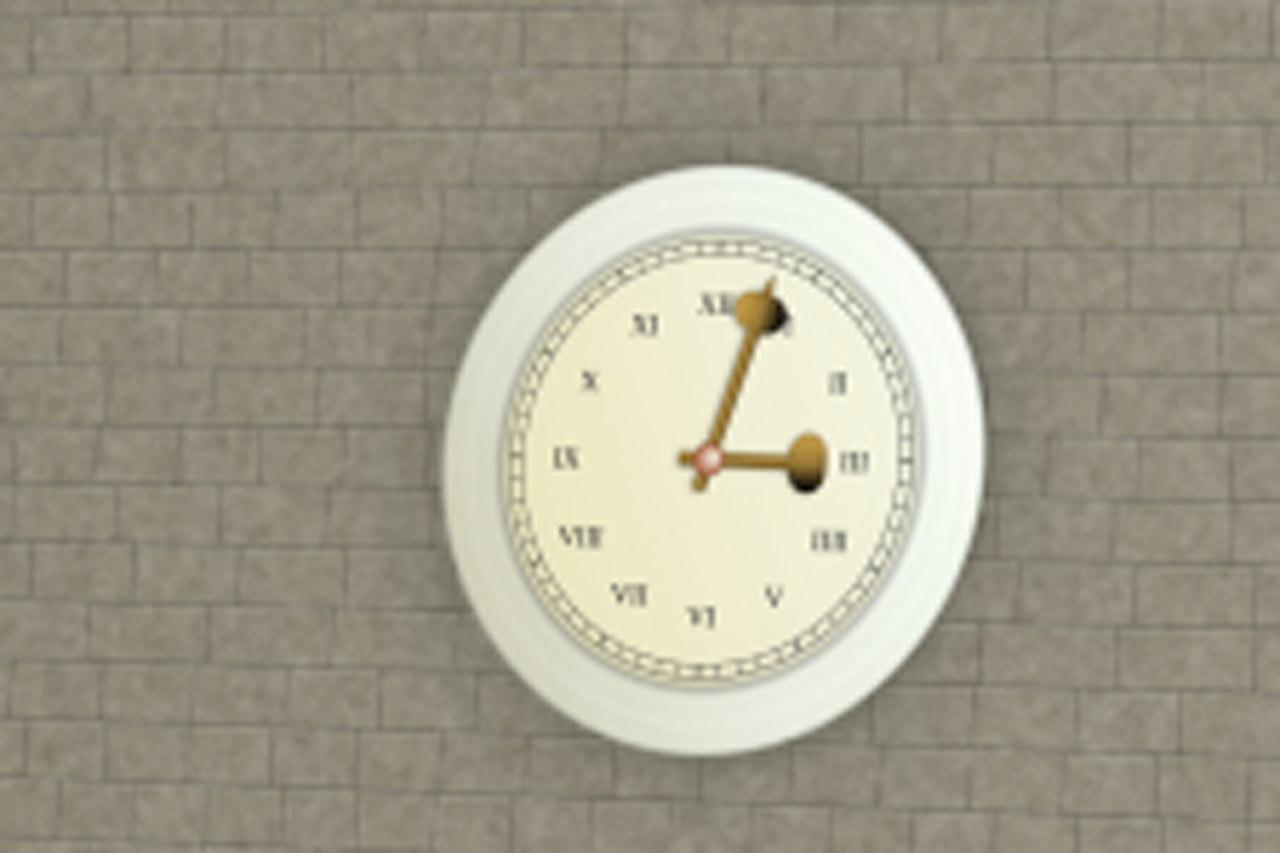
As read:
3:03
